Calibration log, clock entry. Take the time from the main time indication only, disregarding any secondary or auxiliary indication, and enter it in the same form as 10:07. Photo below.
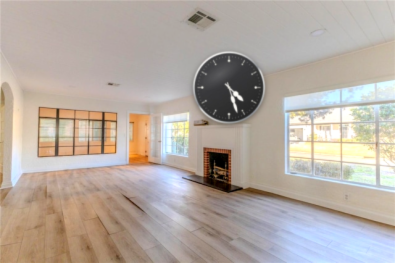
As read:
4:27
